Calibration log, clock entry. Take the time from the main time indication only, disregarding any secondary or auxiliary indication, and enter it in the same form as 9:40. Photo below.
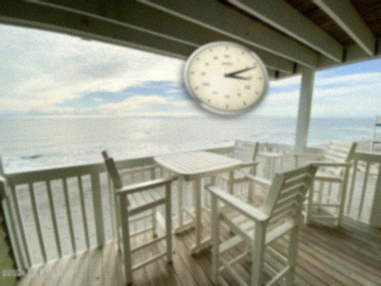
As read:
3:11
